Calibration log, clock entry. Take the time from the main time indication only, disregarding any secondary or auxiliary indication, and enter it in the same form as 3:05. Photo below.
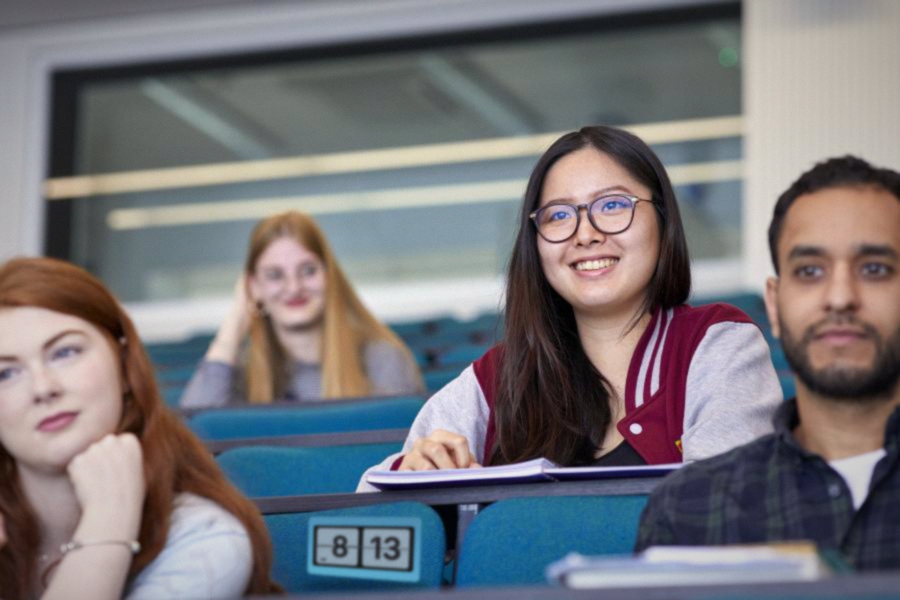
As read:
8:13
